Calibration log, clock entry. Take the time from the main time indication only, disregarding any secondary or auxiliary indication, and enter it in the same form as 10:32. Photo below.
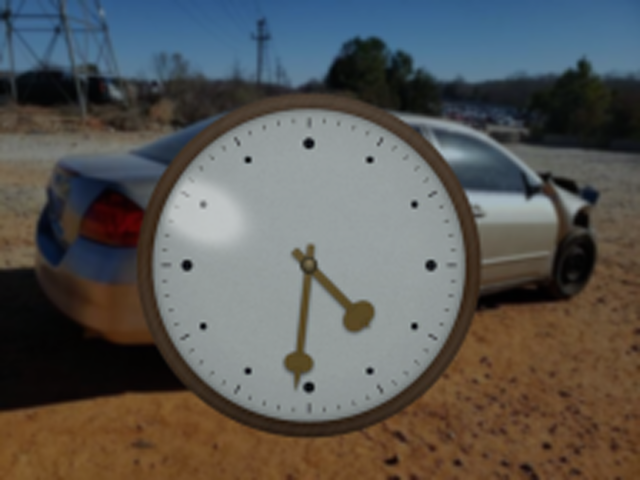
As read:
4:31
